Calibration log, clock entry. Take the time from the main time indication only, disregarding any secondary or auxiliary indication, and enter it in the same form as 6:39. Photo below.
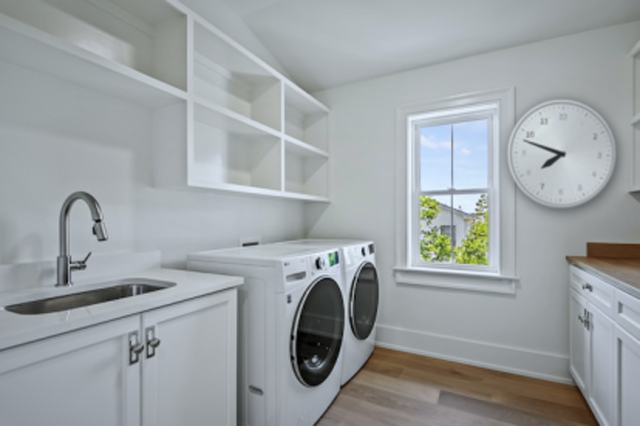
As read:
7:48
